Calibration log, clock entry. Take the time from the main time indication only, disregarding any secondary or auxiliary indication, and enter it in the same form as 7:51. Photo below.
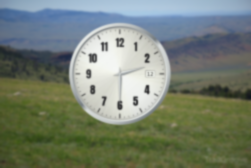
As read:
2:30
